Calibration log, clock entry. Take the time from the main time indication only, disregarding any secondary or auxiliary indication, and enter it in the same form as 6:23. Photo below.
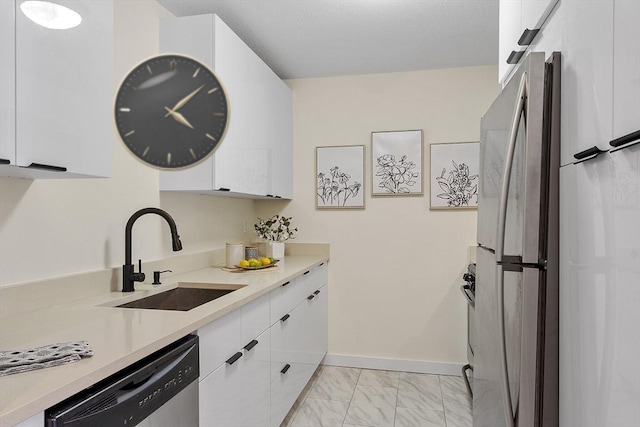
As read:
4:08
